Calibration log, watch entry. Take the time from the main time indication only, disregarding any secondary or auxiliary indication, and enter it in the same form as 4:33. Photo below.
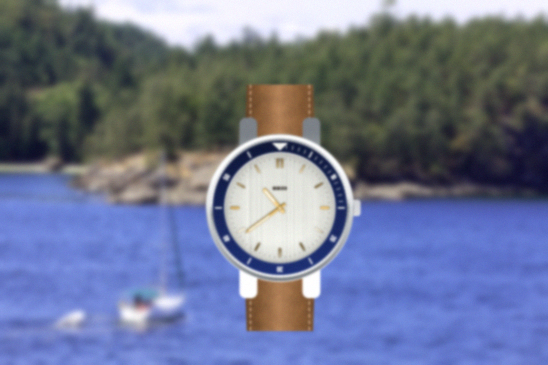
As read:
10:39
